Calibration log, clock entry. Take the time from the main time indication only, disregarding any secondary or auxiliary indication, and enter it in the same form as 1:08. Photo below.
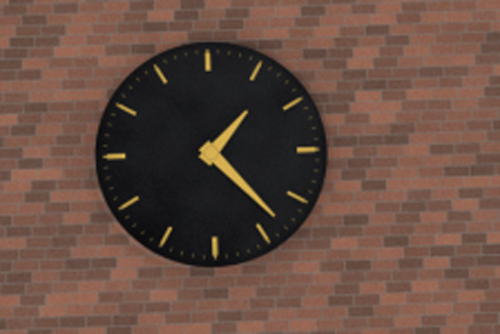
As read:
1:23
